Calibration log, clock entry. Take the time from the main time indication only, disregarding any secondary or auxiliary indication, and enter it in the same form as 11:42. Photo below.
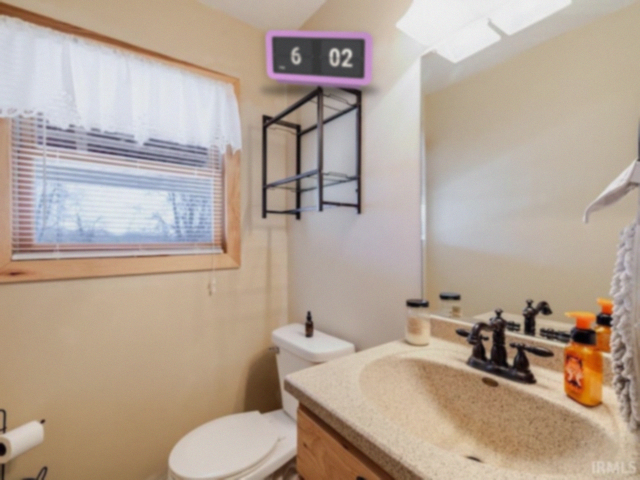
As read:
6:02
